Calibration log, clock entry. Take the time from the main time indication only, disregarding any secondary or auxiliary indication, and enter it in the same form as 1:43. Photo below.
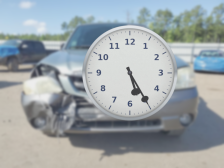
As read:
5:25
